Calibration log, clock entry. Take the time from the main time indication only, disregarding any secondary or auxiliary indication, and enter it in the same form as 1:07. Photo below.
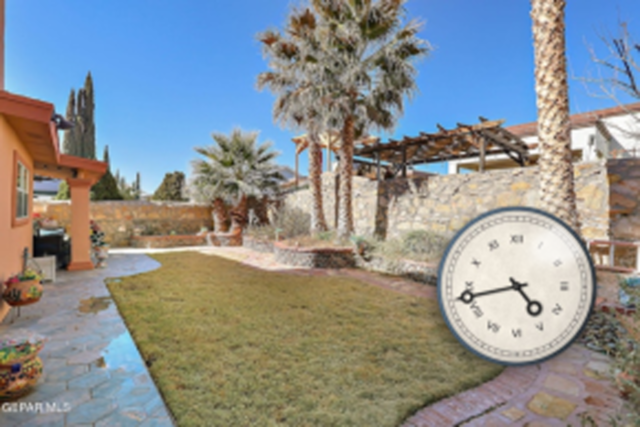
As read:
4:43
